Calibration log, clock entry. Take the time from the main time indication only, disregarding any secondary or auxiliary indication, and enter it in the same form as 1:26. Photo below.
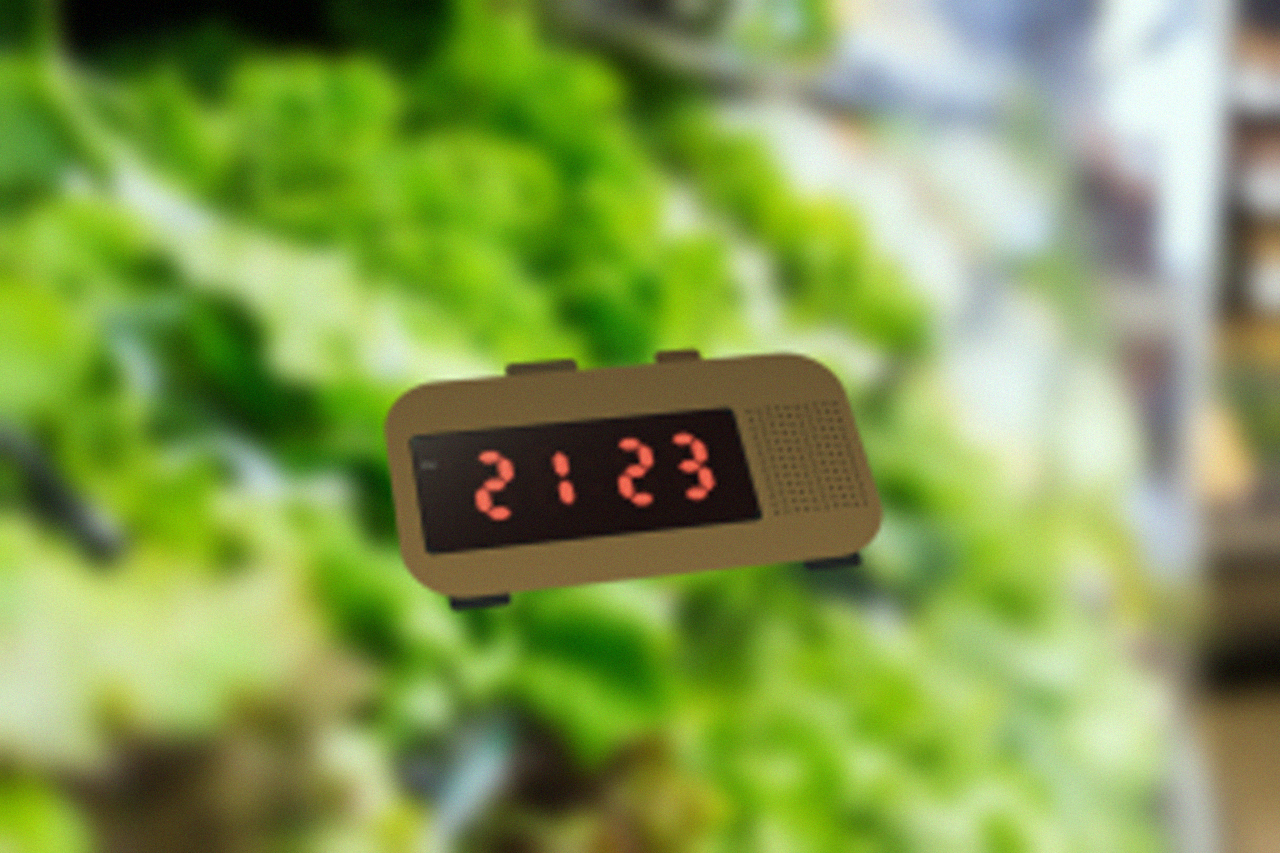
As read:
21:23
